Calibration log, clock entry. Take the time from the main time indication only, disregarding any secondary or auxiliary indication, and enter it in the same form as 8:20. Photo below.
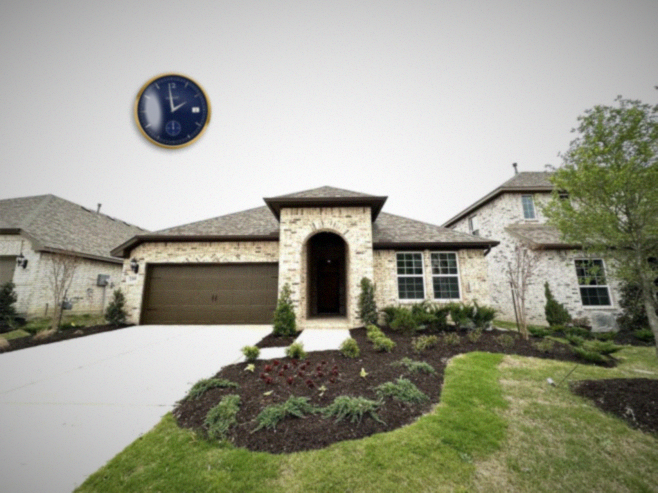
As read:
1:59
